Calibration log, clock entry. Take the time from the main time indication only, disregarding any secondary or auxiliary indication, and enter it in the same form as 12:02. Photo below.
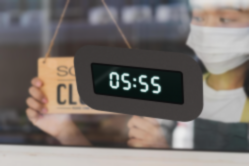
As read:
5:55
